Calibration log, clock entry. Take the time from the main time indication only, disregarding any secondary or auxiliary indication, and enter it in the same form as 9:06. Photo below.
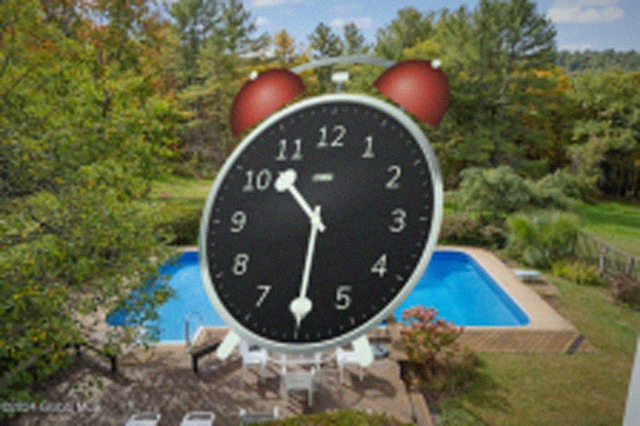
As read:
10:30
